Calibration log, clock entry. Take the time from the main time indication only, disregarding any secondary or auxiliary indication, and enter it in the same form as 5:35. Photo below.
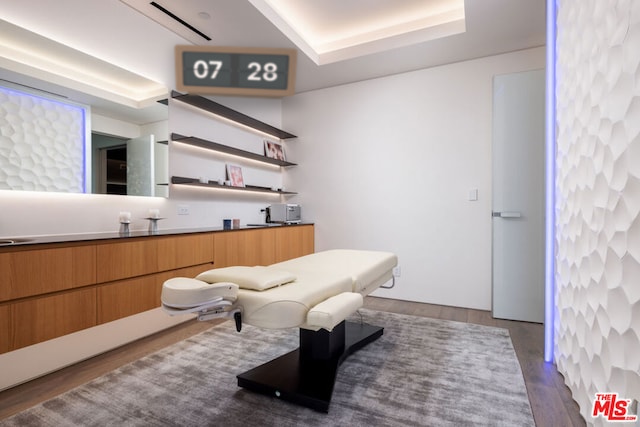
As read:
7:28
